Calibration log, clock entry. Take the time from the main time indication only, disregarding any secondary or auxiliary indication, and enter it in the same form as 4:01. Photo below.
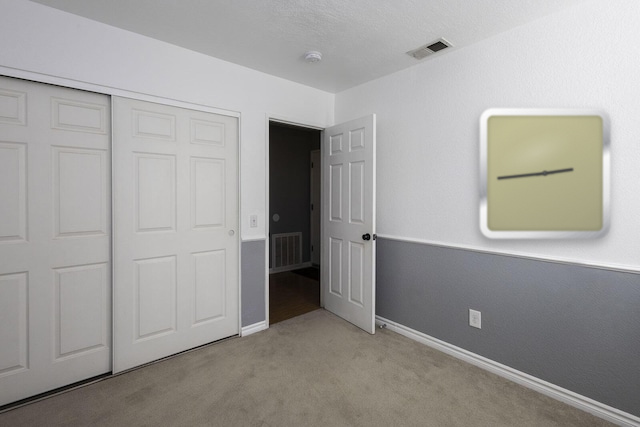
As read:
2:44
